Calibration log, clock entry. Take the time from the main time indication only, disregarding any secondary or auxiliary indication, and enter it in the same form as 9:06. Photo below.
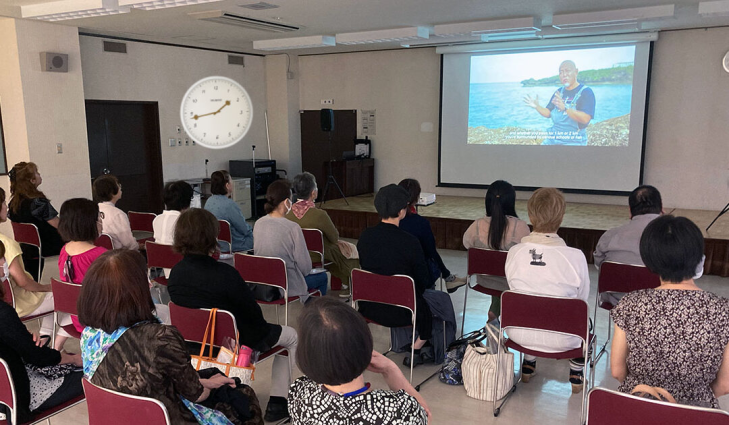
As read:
1:43
